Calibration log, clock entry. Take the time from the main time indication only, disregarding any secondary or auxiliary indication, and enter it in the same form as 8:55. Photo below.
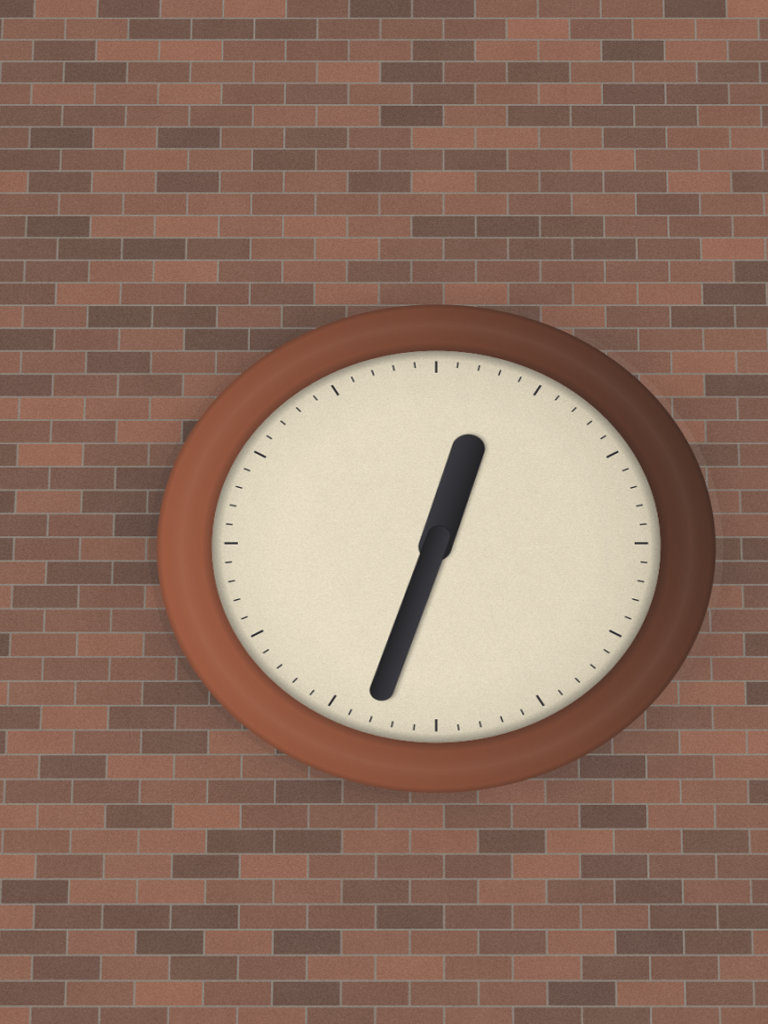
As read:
12:33
